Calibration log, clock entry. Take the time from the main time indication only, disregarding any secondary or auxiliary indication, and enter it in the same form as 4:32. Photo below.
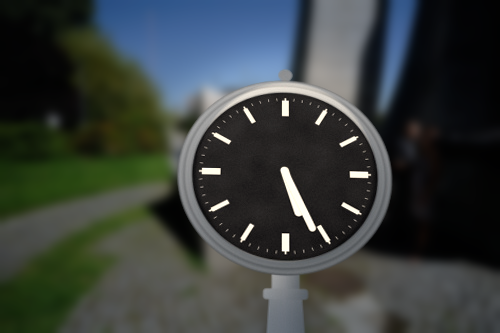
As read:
5:26
